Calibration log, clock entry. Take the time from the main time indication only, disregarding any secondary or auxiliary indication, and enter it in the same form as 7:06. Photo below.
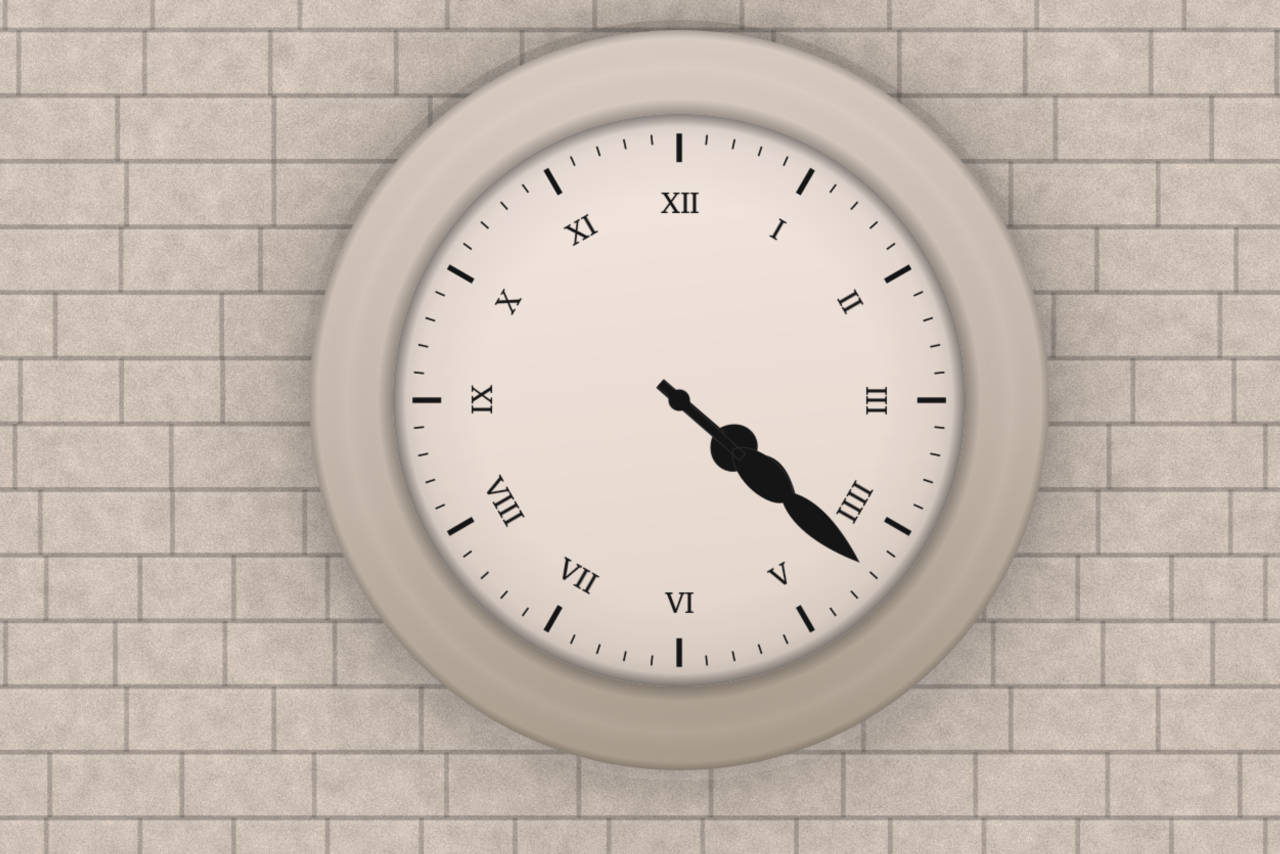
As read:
4:22
